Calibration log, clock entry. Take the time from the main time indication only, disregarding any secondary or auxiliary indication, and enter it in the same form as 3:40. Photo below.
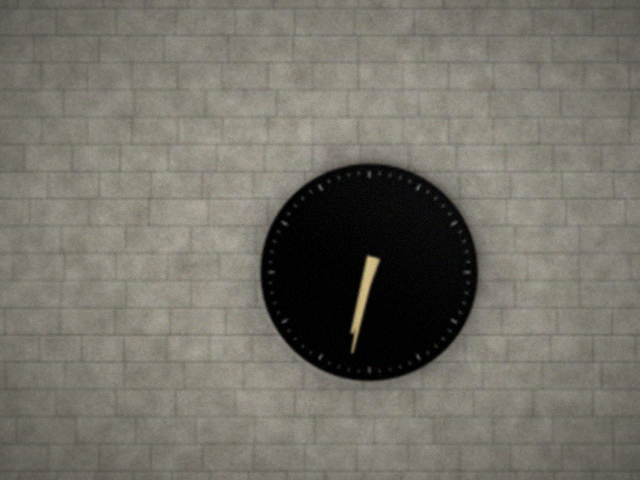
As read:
6:32
